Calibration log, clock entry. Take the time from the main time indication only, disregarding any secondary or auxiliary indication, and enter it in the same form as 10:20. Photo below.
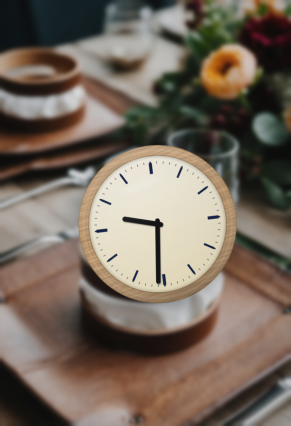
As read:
9:31
